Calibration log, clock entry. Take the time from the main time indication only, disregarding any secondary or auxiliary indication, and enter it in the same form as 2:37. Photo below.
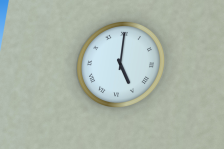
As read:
5:00
